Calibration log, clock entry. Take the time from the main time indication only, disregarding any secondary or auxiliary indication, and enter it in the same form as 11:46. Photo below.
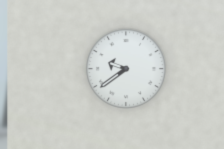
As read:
9:39
